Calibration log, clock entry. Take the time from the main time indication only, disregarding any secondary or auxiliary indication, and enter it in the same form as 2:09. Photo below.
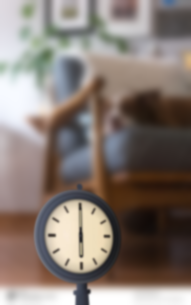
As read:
6:00
